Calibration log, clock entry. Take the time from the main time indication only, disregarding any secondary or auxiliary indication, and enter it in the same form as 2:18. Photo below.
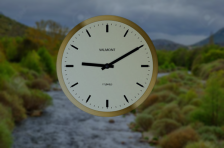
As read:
9:10
